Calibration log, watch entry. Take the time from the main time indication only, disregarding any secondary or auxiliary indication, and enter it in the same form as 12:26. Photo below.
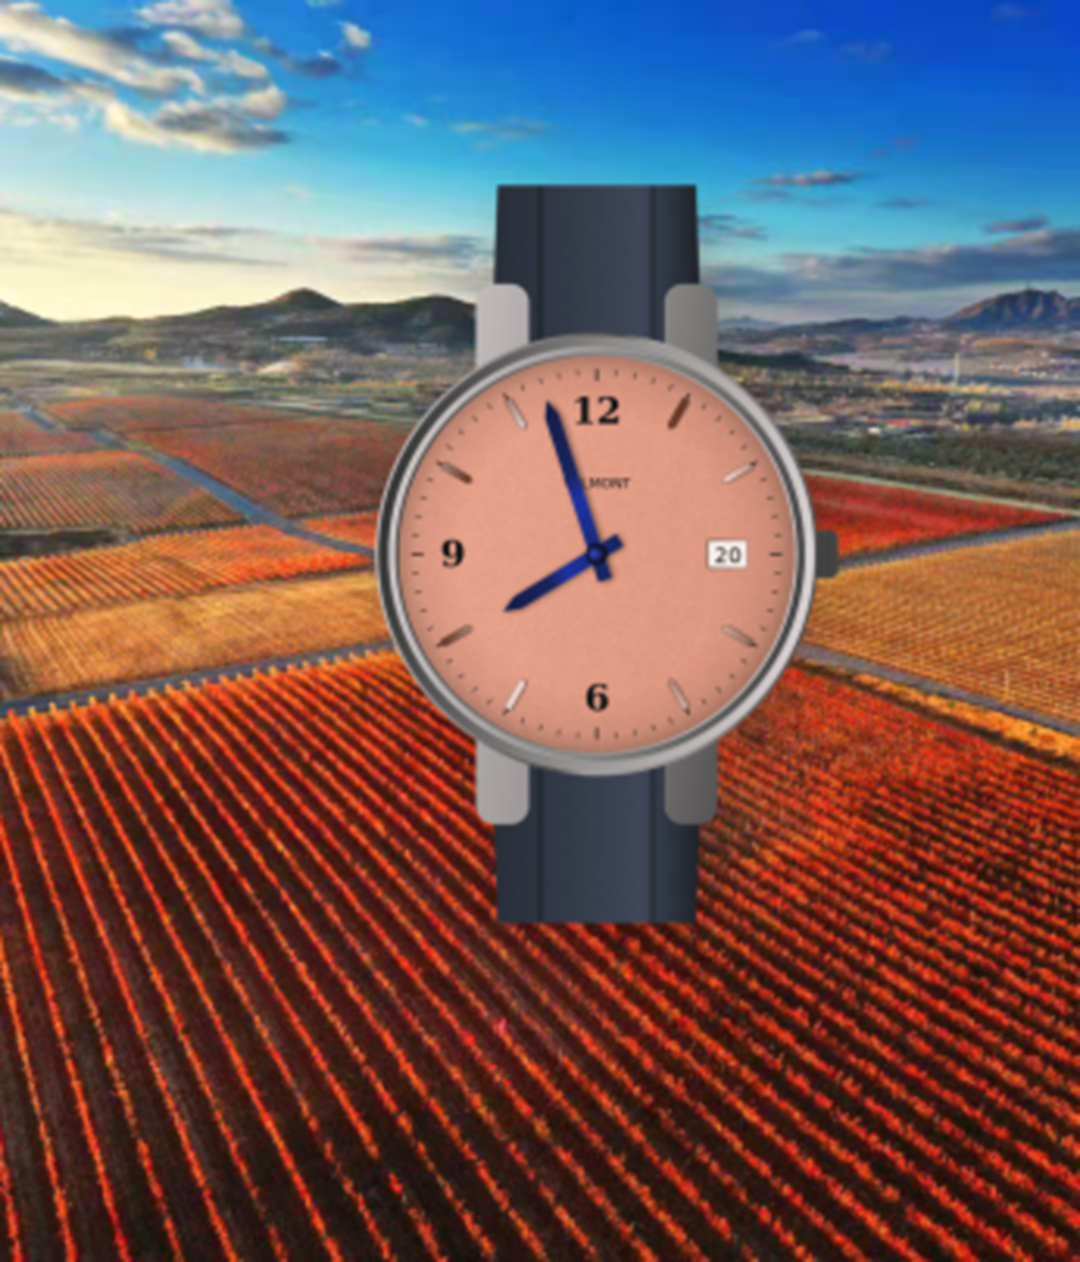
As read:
7:57
